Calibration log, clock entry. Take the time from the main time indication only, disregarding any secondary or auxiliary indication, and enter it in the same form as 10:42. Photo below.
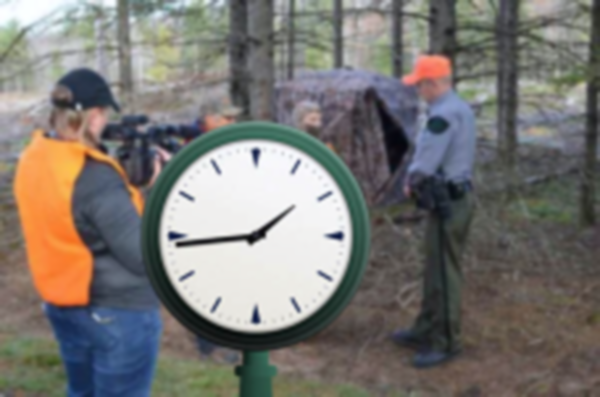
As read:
1:44
